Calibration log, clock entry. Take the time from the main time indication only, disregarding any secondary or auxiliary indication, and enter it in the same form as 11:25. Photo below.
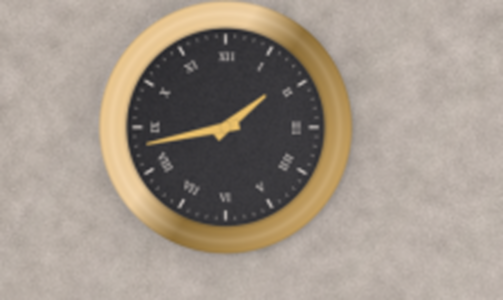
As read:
1:43
